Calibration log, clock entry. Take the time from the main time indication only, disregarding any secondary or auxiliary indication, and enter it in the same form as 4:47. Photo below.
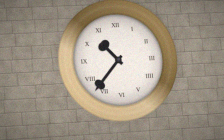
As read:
10:37
